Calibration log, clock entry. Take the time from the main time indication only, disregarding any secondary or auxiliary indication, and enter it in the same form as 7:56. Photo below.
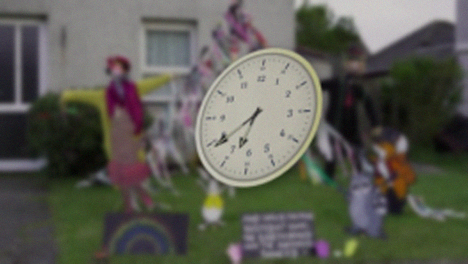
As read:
6:39
